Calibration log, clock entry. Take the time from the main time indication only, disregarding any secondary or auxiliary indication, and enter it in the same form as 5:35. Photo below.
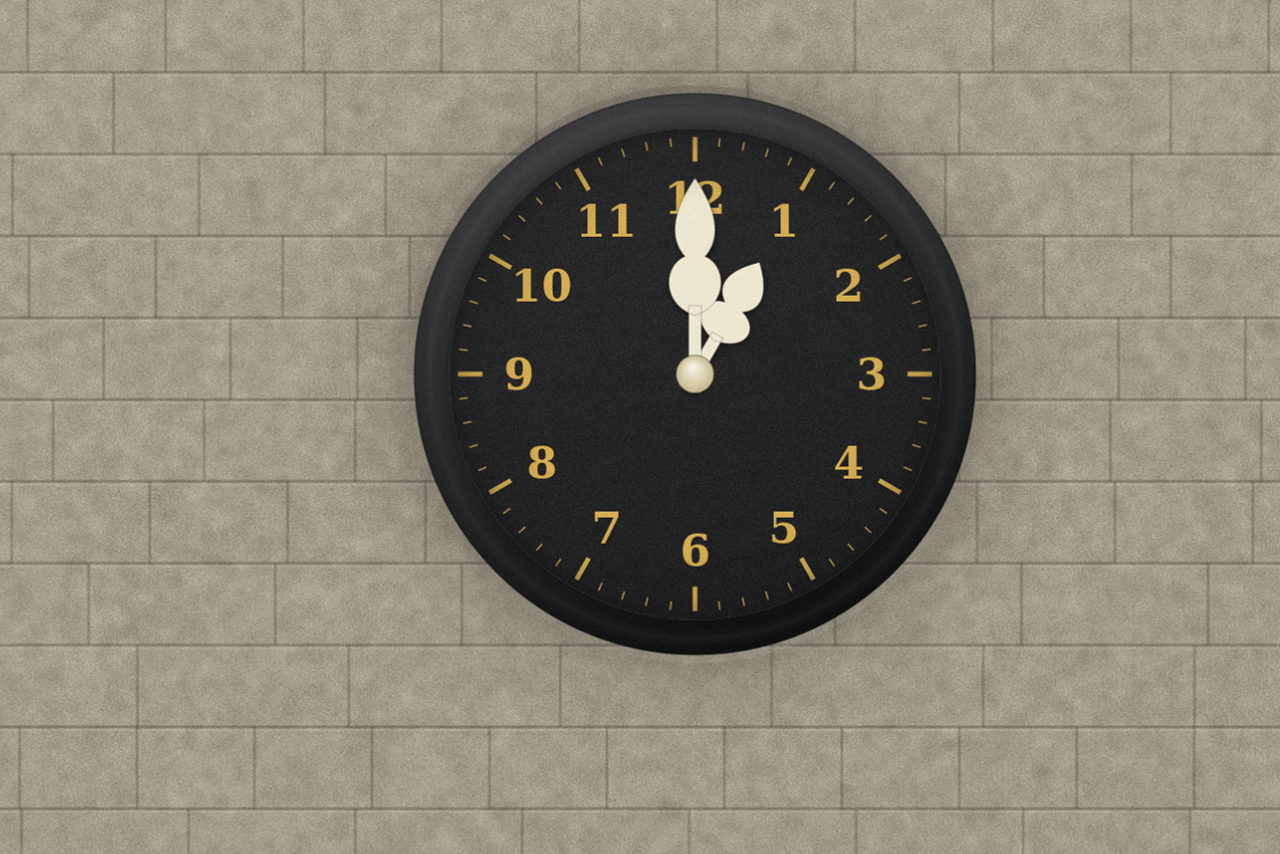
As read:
1:00
